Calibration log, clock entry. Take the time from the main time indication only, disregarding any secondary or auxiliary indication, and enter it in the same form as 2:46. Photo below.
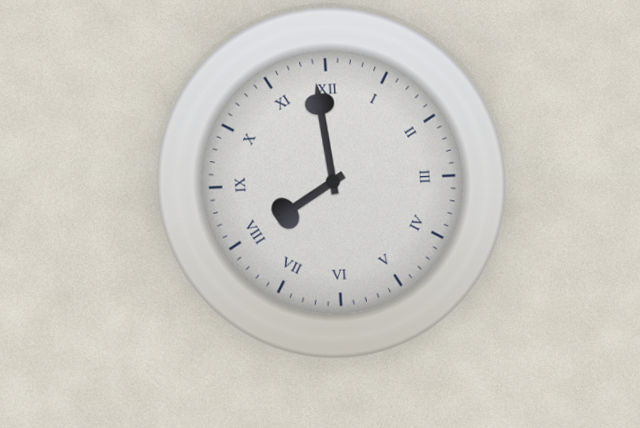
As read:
7:59
